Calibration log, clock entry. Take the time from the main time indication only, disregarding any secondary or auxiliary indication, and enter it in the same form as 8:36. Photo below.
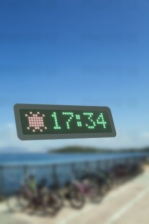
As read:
17:34
